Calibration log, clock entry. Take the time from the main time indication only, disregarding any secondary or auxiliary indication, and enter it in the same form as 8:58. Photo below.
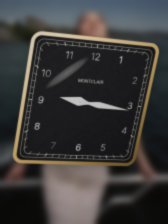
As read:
9:16
